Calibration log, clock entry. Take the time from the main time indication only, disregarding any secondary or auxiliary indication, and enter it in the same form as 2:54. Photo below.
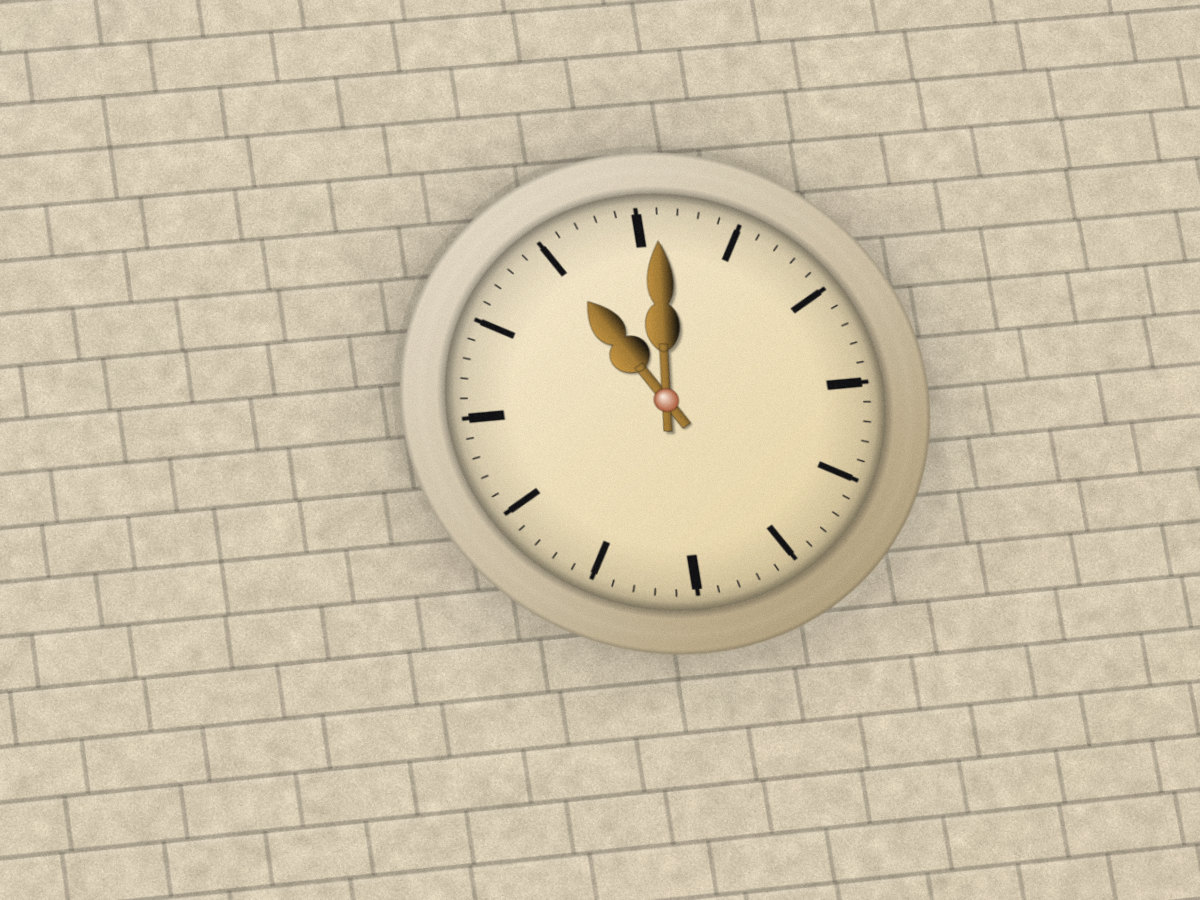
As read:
11:01
